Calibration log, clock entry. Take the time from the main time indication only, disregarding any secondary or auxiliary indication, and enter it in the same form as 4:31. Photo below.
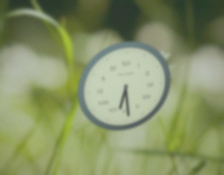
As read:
6:29
